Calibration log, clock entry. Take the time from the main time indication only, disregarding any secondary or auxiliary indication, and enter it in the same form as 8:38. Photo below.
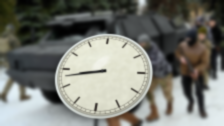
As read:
8:43
